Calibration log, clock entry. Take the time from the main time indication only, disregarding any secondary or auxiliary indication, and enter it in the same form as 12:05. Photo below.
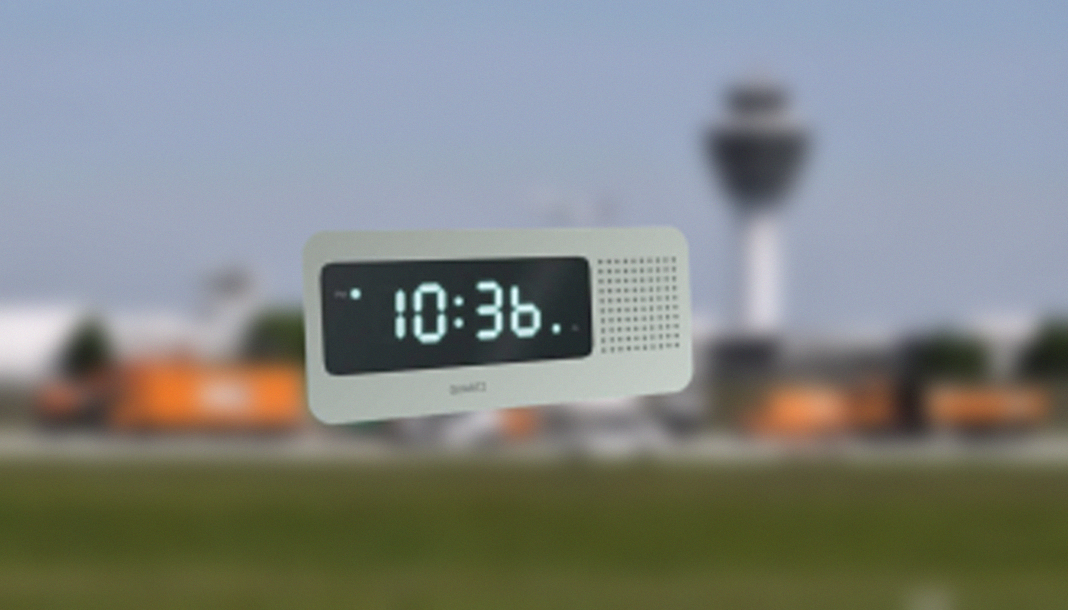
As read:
10:36
